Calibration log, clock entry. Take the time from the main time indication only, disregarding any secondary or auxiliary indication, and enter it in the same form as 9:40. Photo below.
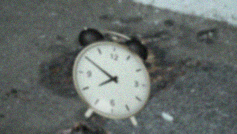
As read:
7:50
